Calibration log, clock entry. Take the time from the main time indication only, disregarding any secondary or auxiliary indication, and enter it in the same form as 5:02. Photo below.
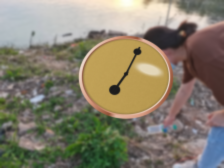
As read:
7:04
